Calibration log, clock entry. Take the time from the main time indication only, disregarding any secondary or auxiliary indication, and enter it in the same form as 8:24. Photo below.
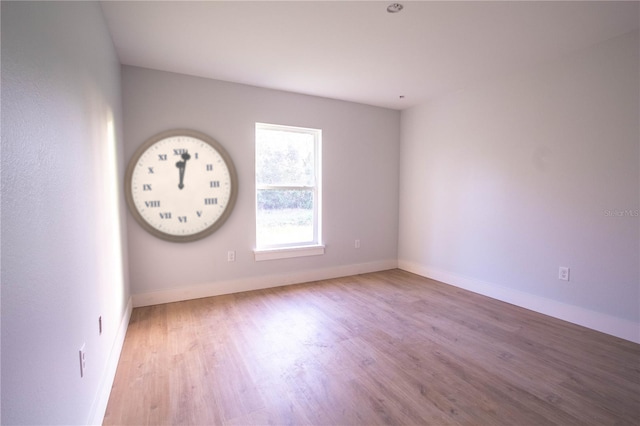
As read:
12:02
